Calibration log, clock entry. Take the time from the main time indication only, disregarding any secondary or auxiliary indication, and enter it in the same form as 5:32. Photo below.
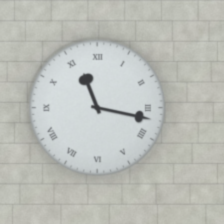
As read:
11:17
